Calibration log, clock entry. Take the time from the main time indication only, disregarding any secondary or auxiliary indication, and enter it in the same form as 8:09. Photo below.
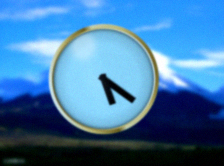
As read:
5:21
